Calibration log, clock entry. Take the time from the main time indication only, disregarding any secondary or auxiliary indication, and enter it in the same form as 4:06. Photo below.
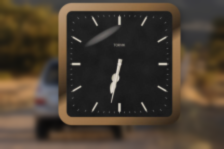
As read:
6:32
